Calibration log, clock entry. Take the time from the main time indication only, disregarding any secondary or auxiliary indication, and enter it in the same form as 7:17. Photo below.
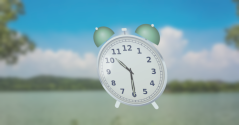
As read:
10:30
